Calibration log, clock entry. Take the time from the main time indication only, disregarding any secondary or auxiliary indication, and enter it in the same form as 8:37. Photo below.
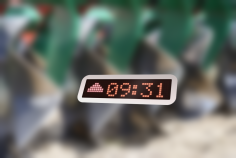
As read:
9:31
